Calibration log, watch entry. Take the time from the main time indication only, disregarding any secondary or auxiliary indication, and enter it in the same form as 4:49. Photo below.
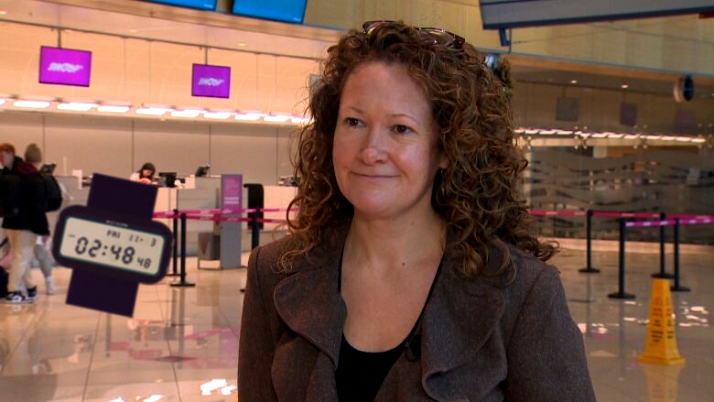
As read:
2:48
